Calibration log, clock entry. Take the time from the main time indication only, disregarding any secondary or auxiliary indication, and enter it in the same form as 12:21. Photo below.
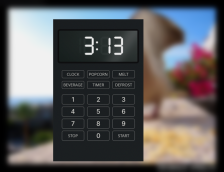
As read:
3:13
